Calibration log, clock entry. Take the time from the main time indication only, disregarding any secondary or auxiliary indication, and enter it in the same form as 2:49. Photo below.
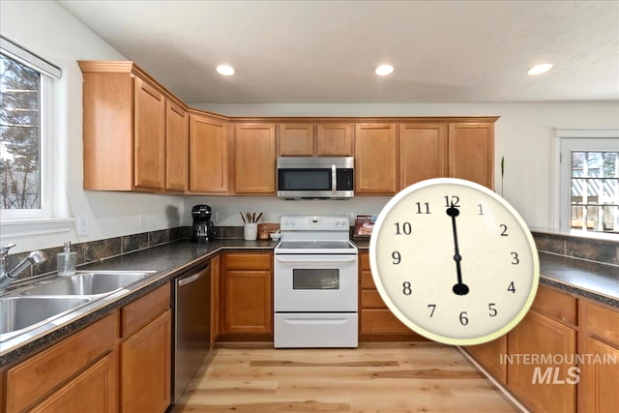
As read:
6:00
